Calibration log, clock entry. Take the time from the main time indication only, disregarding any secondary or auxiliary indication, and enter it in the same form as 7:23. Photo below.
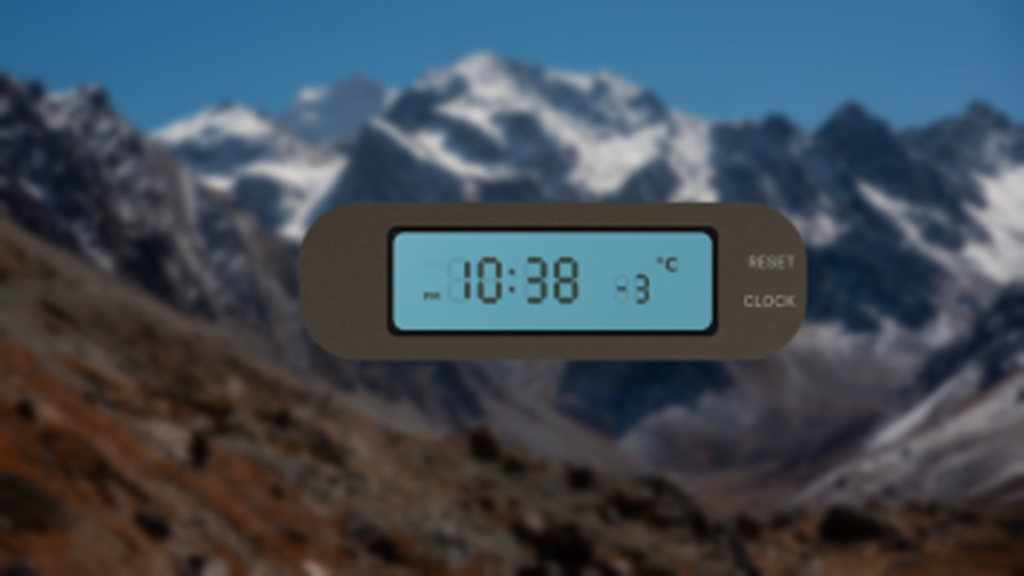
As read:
10:38
